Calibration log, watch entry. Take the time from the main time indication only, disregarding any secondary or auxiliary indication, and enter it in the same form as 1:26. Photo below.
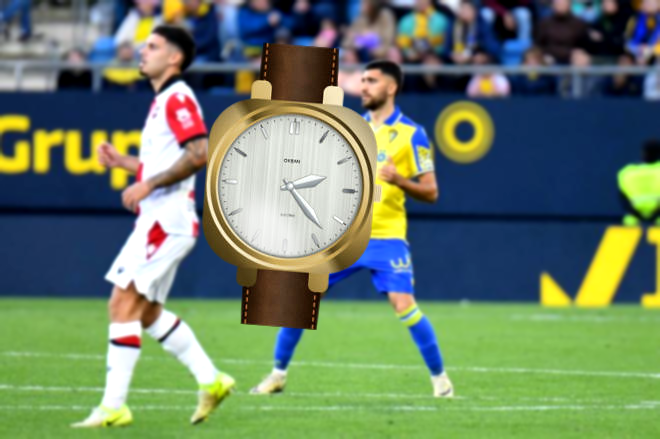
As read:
2:23
